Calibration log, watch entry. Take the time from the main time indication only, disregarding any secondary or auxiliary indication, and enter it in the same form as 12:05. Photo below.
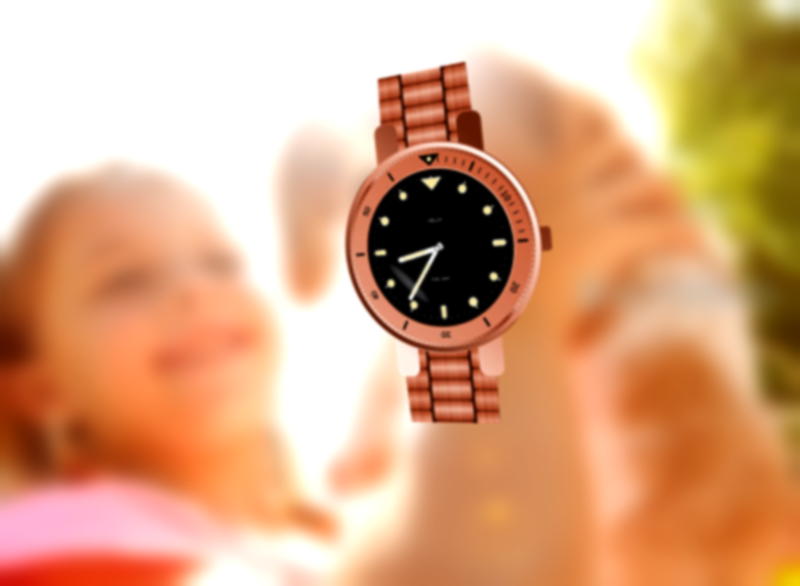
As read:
8:36
